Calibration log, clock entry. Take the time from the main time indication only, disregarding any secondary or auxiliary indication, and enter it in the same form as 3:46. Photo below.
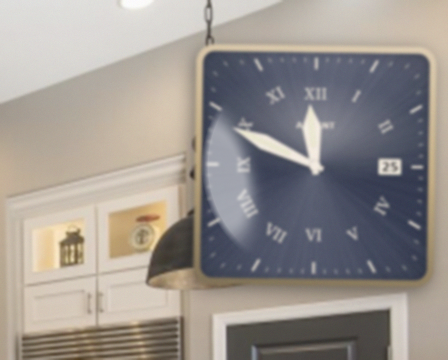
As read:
11:49
